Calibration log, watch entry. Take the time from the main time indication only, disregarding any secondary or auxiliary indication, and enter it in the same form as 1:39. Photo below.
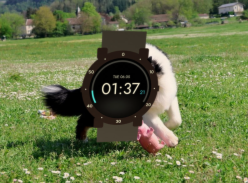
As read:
1:37
